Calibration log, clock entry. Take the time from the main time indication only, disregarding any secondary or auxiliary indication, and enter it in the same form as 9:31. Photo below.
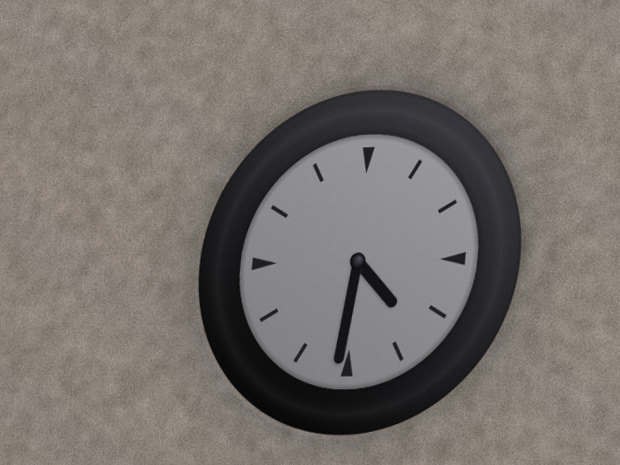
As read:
4:31
